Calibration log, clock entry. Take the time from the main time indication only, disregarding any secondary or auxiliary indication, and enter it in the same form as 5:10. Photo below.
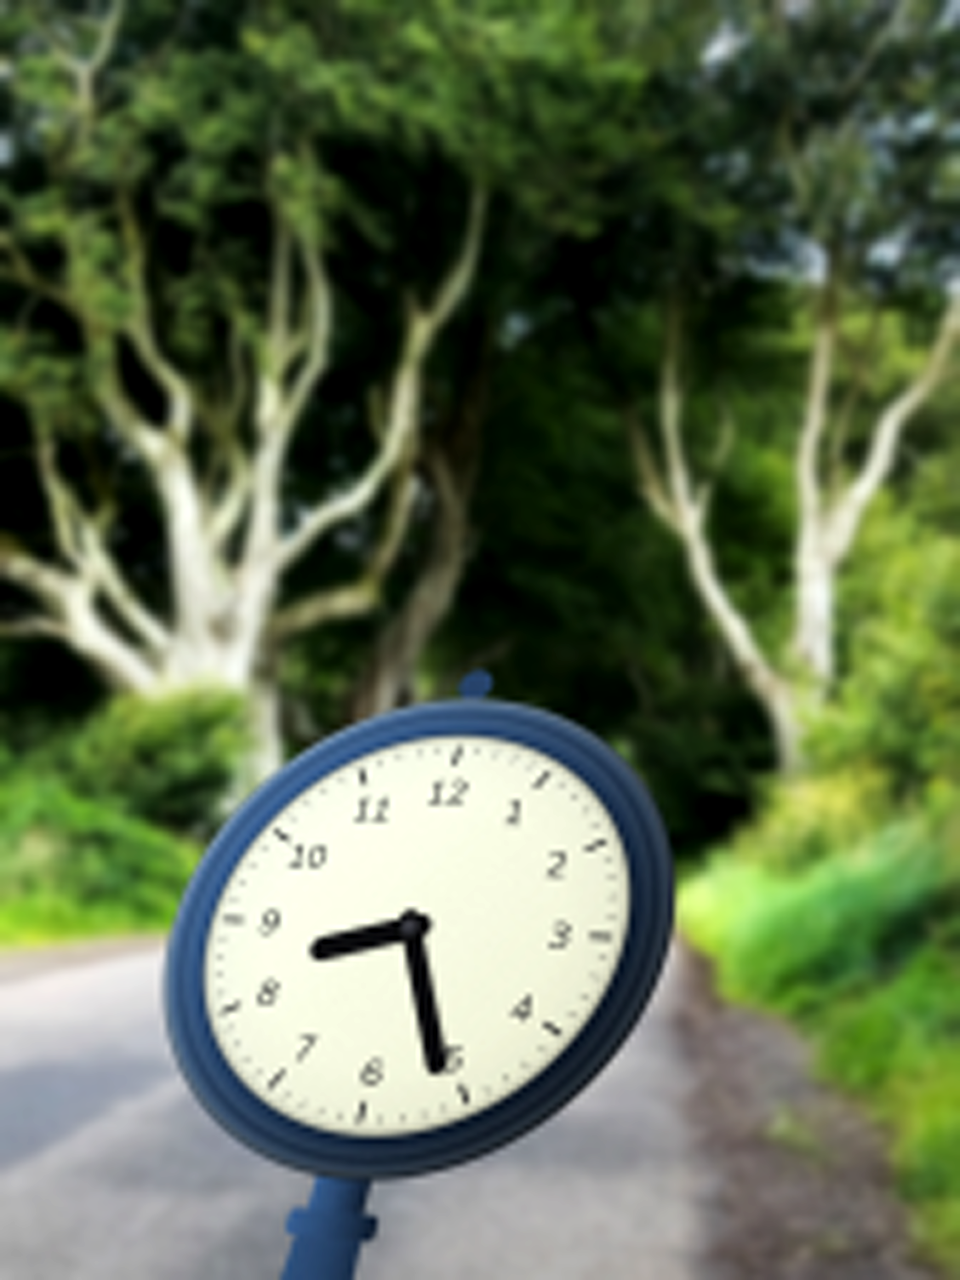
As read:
8:26
